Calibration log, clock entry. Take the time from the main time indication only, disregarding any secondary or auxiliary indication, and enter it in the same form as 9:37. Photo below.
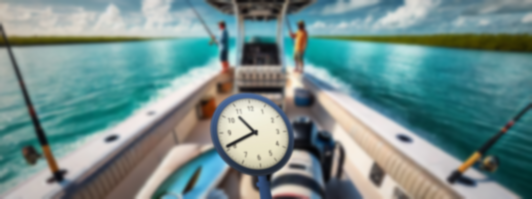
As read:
10:41
